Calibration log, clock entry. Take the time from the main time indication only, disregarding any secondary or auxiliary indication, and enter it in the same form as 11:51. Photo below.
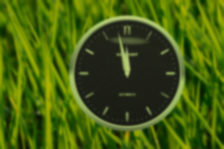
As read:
11:58
